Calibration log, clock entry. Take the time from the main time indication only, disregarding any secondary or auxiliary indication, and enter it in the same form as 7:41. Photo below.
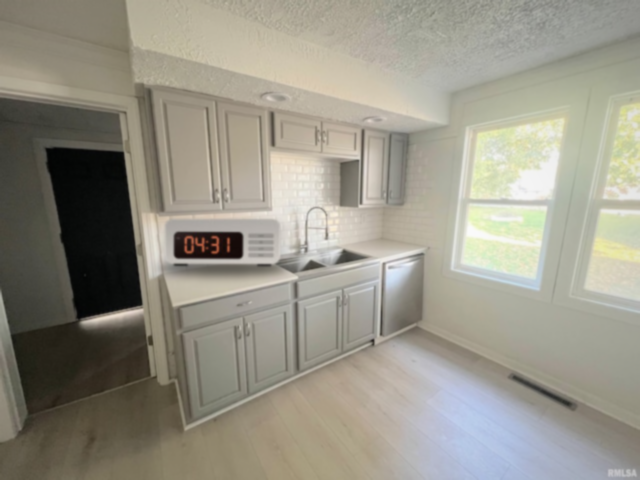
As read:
4:31
